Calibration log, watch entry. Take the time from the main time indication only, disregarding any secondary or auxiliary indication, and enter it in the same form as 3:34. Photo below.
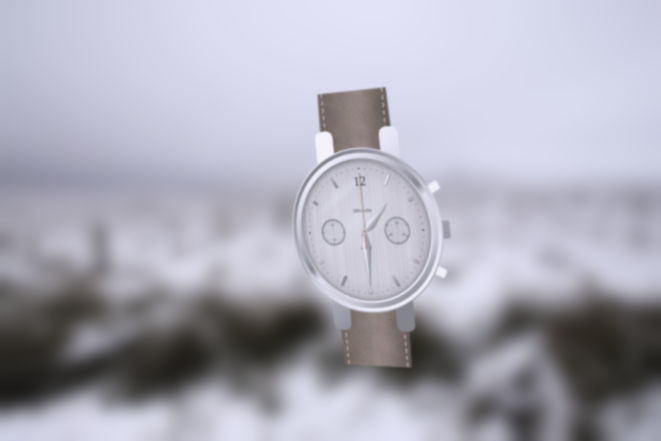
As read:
1:30
